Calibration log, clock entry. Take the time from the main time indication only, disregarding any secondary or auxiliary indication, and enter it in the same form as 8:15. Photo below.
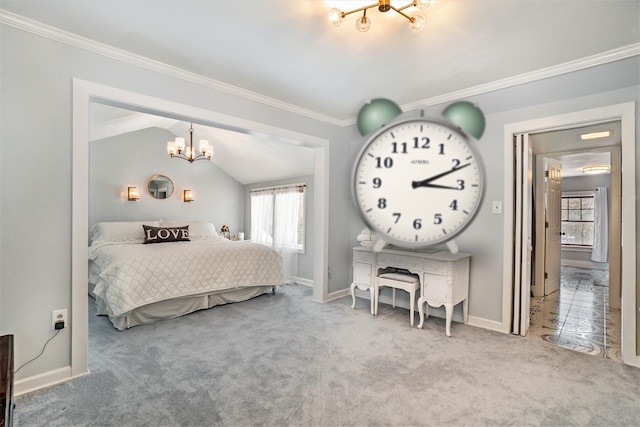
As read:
3:11
